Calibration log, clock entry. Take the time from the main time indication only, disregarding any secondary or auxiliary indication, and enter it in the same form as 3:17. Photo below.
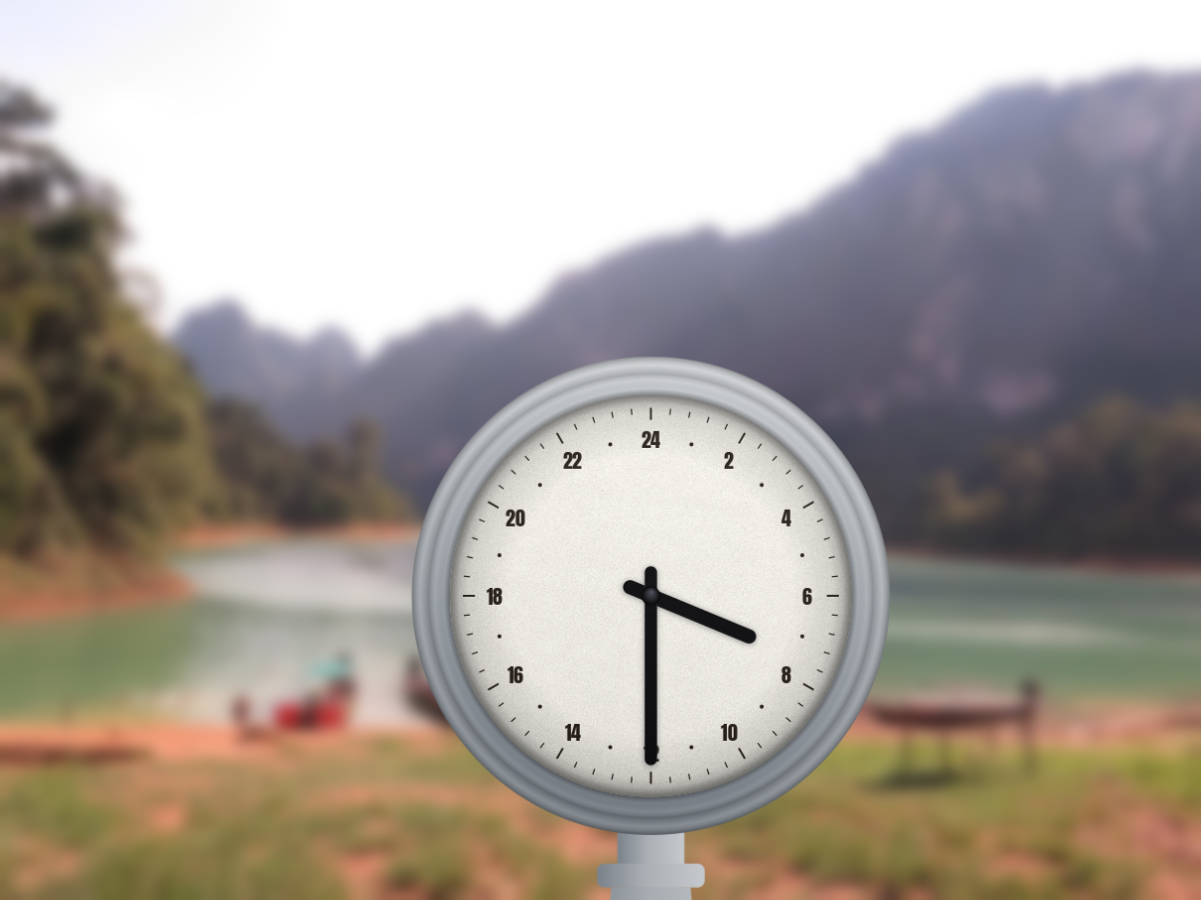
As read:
7:30
